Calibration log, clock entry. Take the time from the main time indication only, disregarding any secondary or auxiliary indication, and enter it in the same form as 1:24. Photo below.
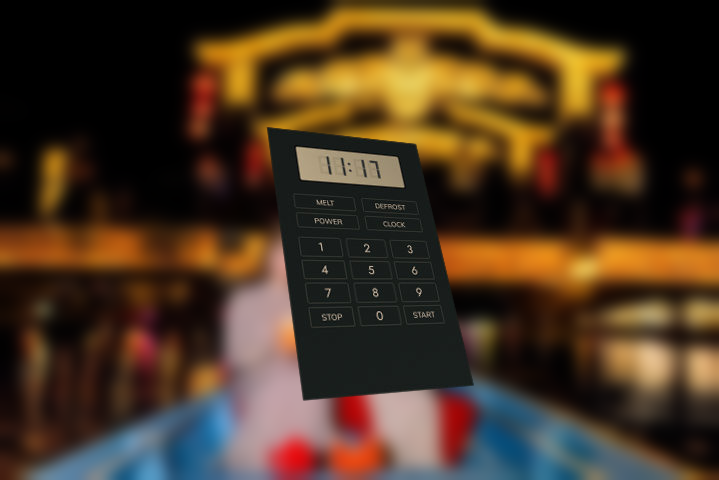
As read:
11:17
